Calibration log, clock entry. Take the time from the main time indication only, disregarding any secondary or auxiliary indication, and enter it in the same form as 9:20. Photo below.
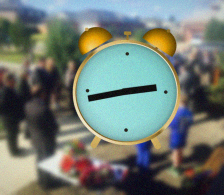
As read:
2:43
